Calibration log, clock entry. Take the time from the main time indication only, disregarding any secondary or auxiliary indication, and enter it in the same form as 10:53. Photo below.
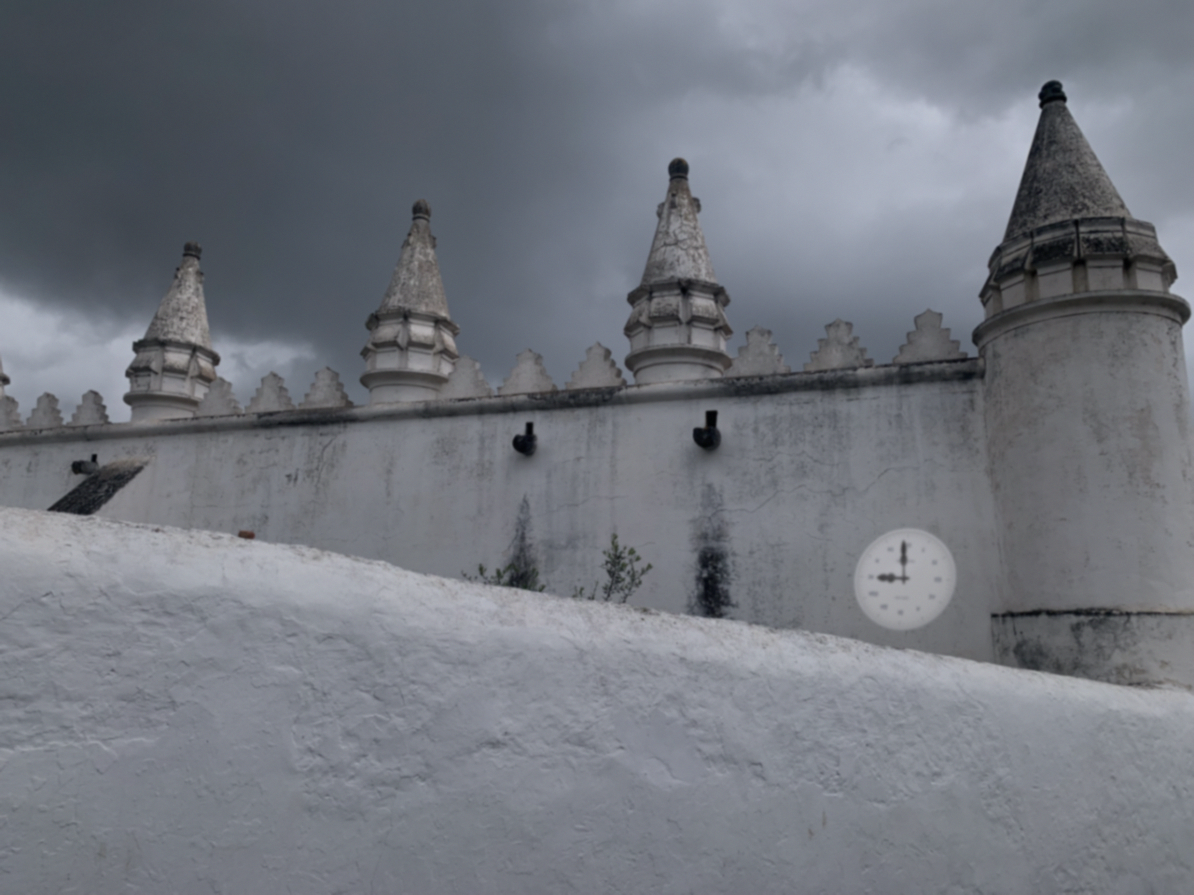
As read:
8:59
